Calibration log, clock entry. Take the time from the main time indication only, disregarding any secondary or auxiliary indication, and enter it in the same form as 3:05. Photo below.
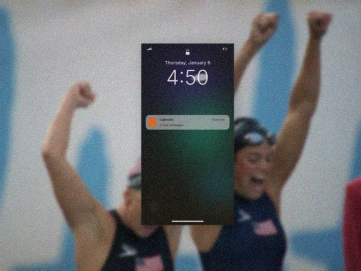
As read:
4:50
